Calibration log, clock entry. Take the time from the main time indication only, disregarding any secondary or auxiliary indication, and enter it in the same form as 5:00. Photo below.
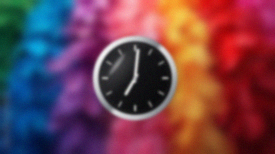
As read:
7:01
